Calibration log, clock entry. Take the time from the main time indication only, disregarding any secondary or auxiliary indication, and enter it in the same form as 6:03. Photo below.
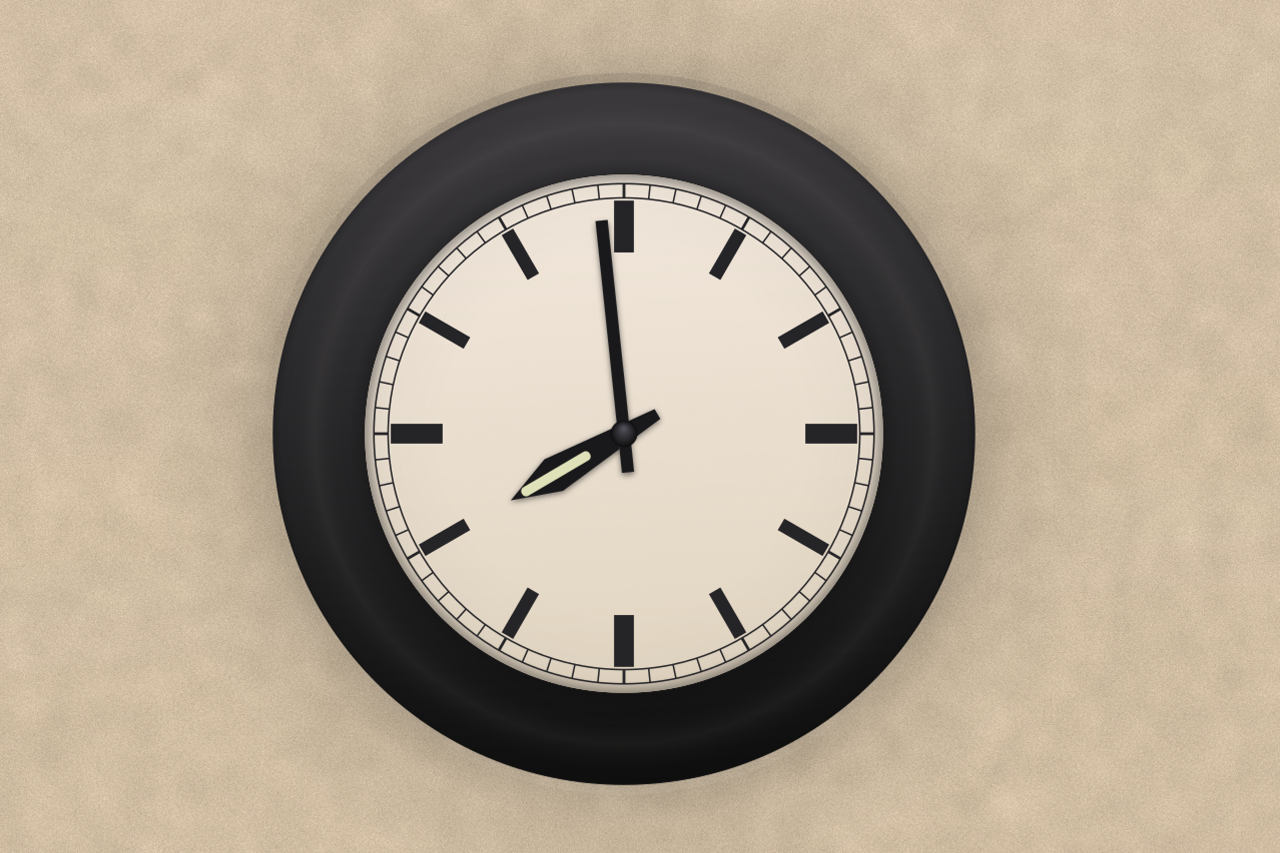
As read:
7:59
